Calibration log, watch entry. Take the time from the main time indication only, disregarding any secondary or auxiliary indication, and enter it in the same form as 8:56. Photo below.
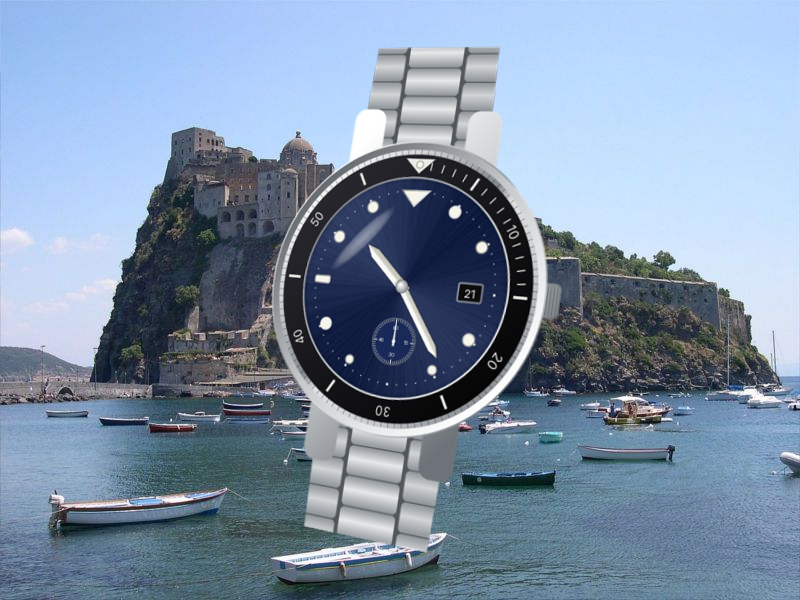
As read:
10:24
